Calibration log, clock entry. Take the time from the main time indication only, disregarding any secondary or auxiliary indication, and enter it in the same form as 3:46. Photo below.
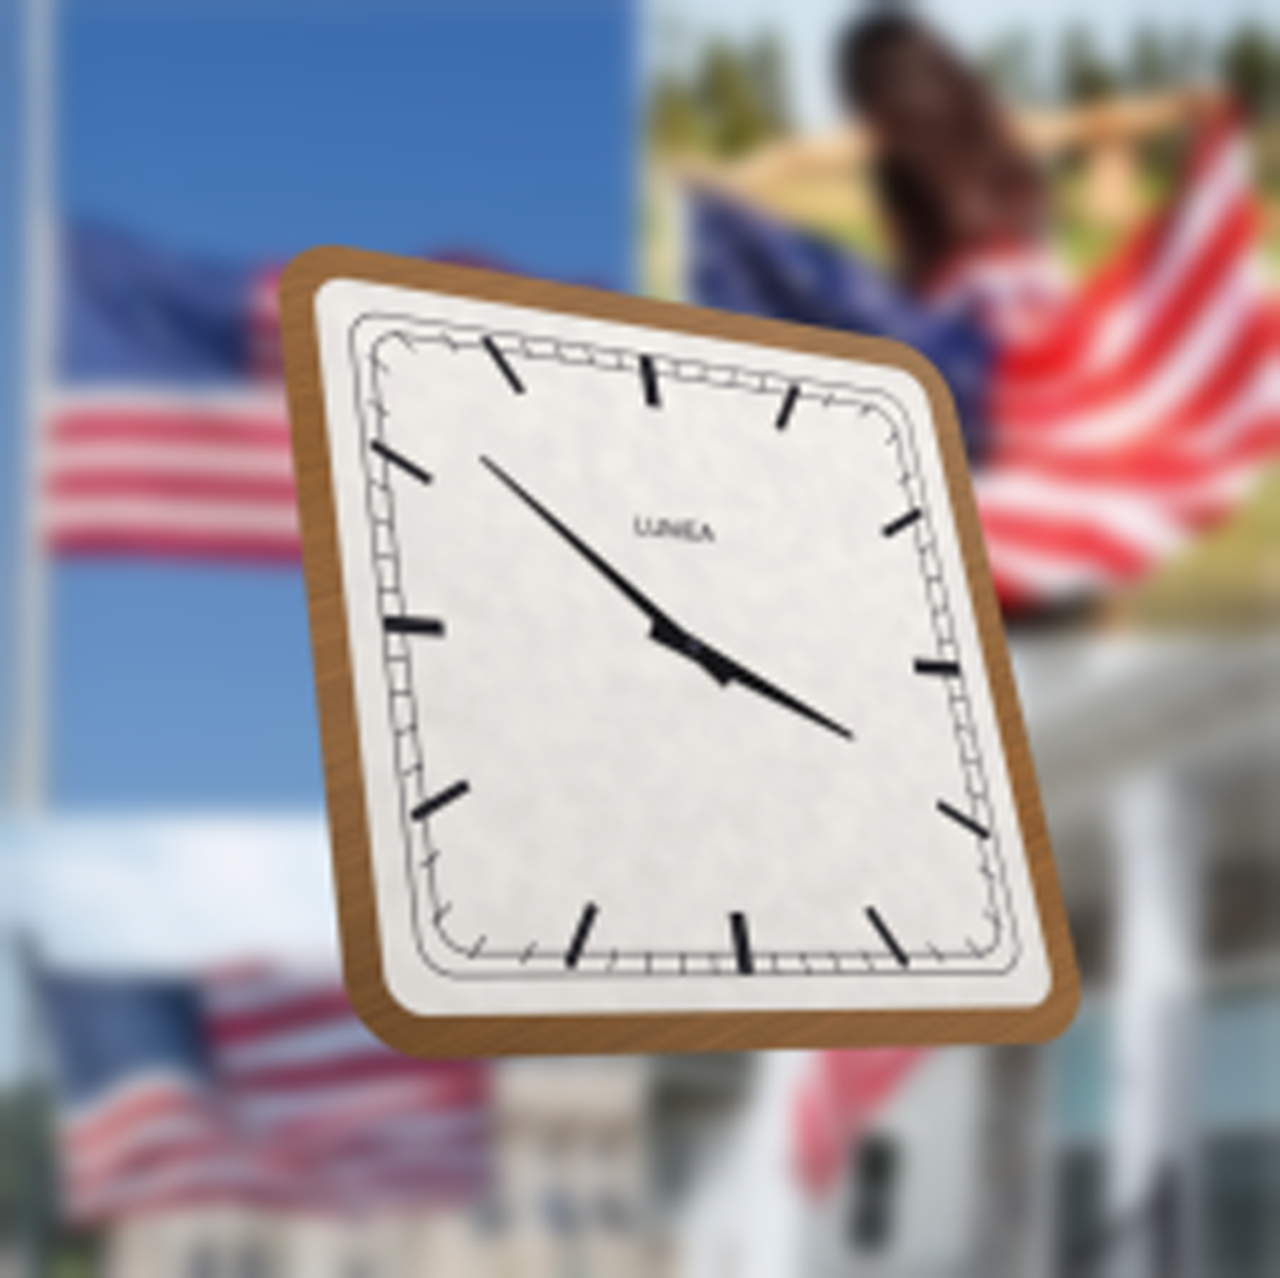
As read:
3:52
